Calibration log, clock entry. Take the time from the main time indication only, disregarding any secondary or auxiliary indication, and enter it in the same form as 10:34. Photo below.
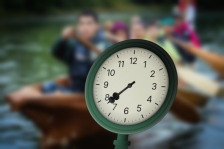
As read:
7:38
